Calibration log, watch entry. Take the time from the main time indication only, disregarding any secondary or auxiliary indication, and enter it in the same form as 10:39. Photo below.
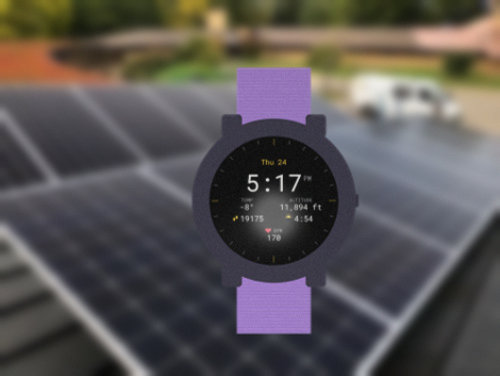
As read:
5:17
